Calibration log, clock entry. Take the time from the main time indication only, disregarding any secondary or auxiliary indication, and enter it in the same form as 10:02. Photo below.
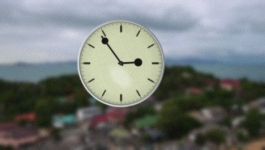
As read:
2:54
